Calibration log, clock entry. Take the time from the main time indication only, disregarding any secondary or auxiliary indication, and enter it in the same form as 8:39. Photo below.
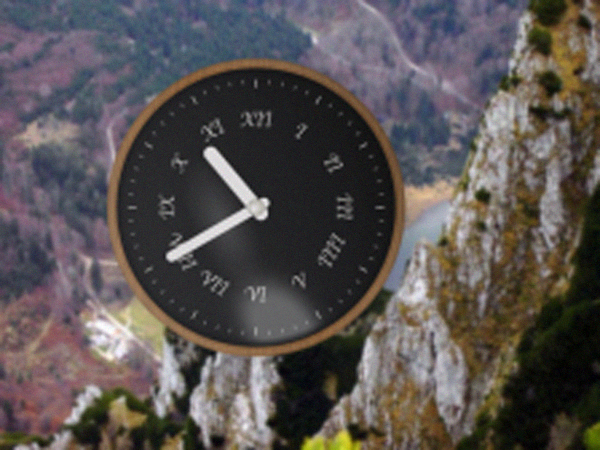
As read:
10:40
